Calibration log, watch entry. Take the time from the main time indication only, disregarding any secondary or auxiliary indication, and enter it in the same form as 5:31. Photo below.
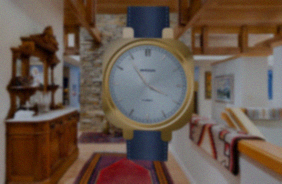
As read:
3:54
